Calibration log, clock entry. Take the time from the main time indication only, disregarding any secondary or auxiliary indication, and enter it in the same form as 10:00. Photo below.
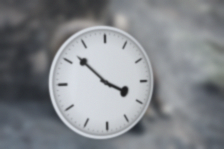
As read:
3:52
